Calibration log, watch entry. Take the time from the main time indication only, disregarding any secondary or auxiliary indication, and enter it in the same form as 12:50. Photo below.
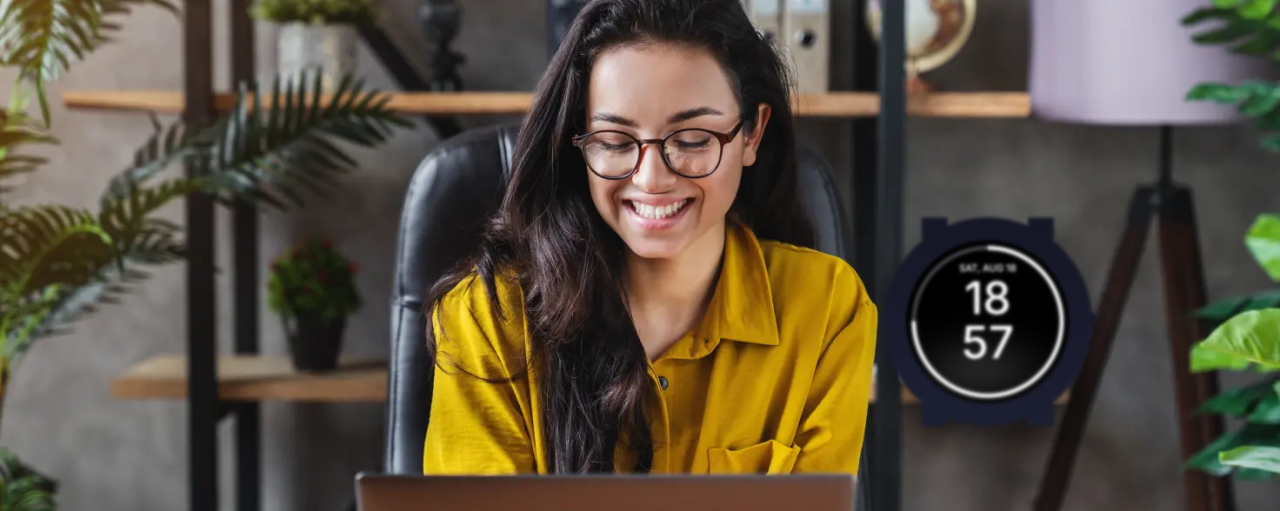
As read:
18:57
